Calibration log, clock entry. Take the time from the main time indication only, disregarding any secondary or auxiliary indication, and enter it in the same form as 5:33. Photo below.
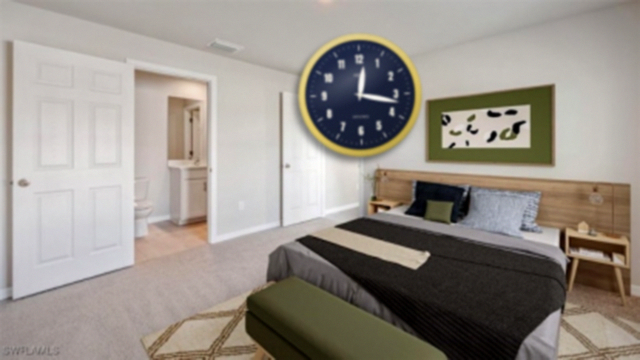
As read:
12:17
